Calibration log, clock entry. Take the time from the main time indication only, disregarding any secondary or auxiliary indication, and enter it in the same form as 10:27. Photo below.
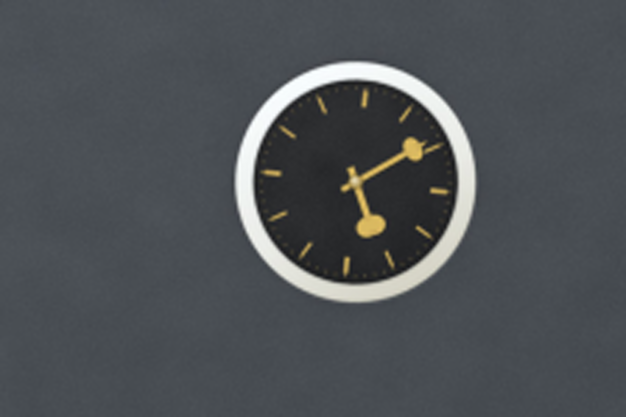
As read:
5:09
